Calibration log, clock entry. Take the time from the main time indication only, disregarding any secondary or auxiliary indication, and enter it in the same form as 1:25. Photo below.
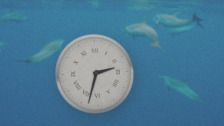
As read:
2:33
